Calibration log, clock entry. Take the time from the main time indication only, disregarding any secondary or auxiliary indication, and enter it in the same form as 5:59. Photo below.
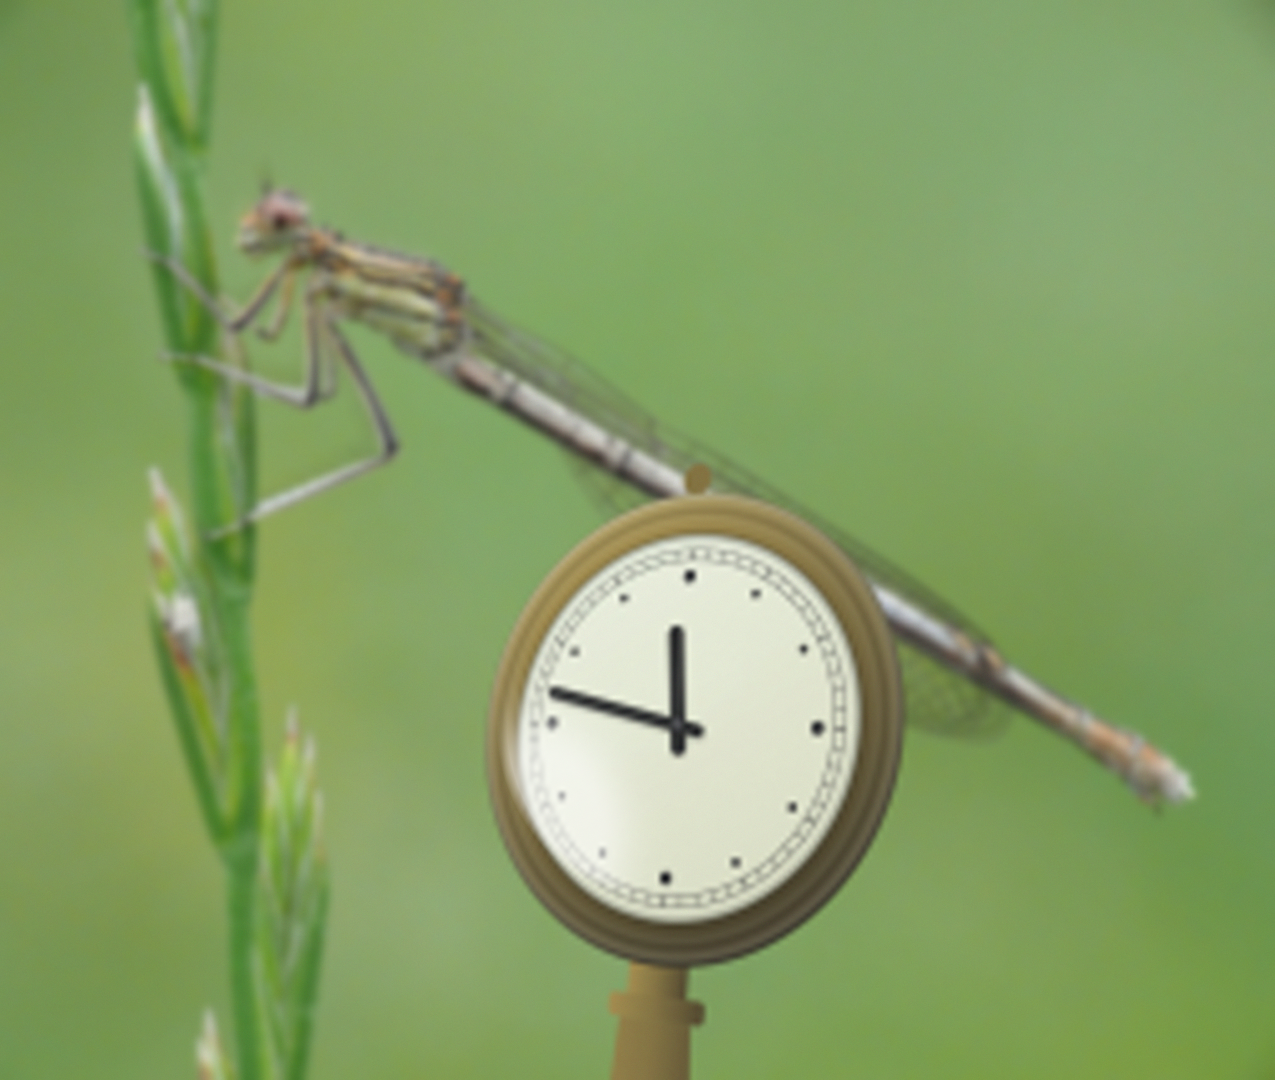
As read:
11:47
